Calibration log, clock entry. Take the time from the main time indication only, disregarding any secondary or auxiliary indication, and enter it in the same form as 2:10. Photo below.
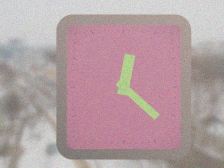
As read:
12:22
